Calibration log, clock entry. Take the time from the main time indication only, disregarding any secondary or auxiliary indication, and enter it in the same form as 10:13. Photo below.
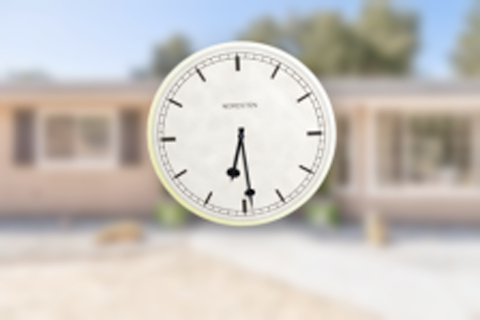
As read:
6:29
